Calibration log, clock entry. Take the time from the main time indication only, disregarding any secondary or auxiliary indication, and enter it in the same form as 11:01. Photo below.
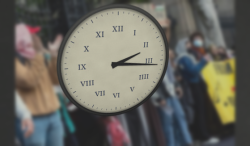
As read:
2:16
